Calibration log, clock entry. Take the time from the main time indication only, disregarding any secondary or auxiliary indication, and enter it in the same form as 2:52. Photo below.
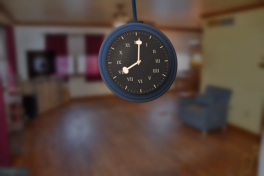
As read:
8:01
